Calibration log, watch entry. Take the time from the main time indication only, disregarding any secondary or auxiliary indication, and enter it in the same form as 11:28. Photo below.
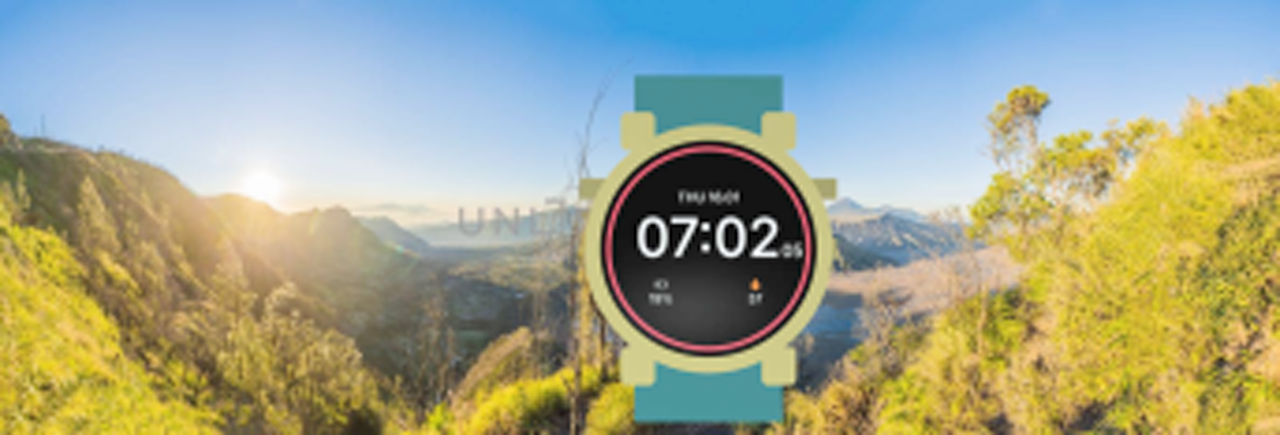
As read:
7:02
